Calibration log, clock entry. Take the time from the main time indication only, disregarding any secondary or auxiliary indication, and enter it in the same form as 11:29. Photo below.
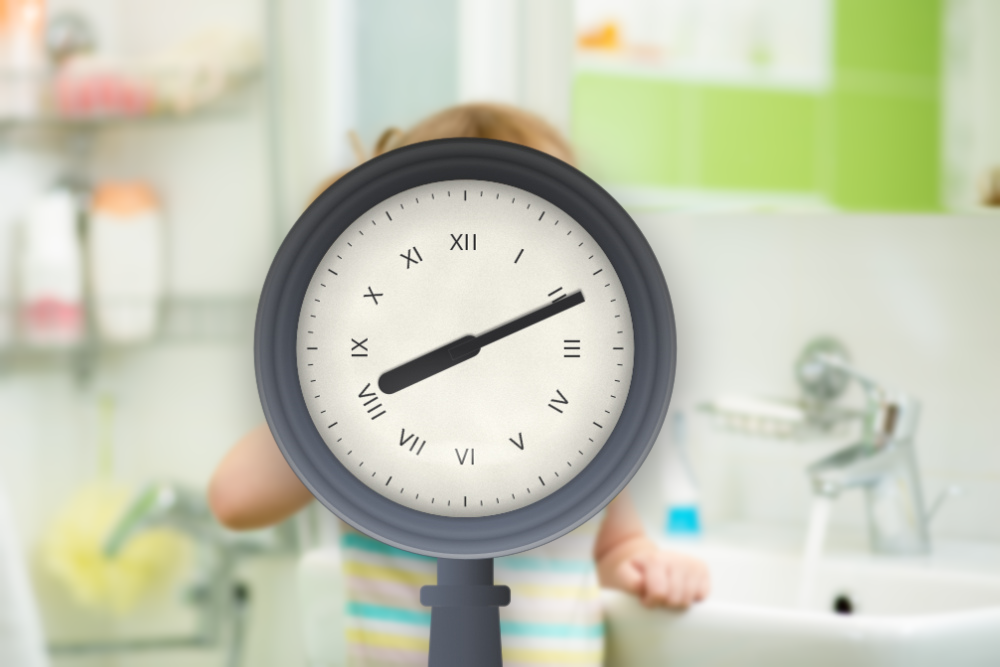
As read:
8:11
